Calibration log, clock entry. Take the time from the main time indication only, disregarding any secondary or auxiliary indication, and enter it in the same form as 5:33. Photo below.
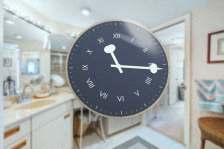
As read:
11:16
